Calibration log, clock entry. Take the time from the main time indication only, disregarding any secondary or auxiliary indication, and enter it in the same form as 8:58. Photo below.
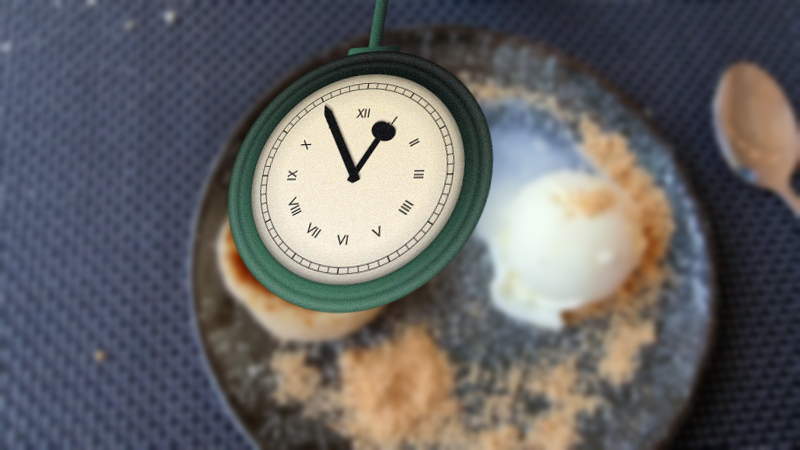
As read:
12:55
